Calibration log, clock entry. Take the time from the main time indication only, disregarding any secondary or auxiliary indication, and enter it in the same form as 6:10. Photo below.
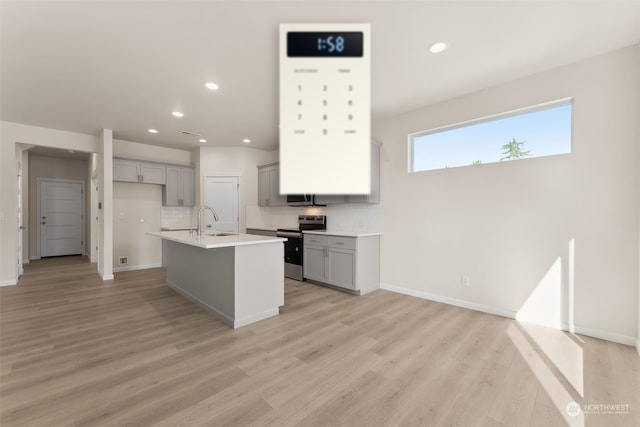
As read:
1:58
